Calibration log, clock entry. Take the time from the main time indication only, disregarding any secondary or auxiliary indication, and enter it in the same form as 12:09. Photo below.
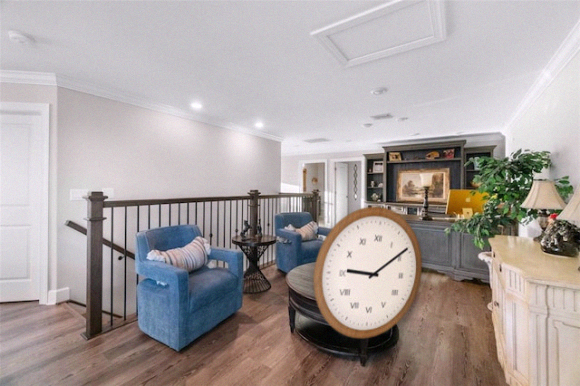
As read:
9:09
